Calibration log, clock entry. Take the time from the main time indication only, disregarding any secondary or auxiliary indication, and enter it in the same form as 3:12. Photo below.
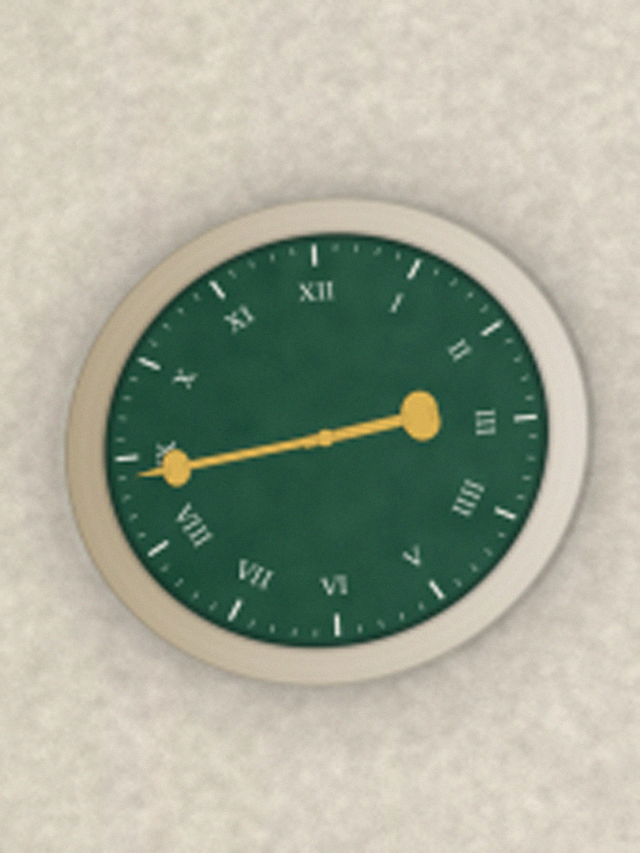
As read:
2:44
